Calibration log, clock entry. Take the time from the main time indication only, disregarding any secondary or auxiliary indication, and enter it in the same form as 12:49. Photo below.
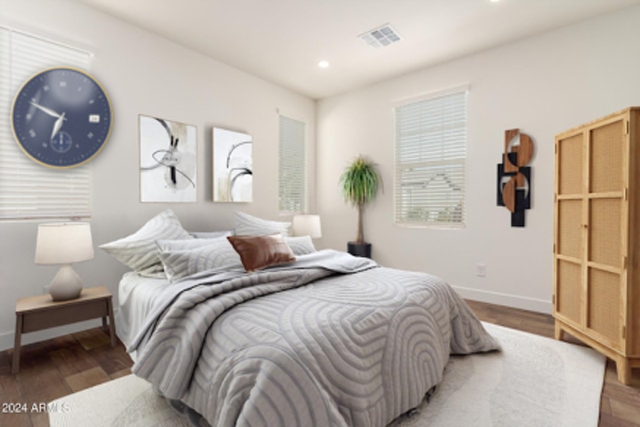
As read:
6:49
